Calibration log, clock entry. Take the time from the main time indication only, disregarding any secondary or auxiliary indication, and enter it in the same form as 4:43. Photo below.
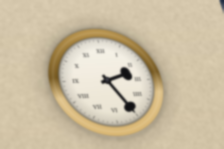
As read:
2:25
